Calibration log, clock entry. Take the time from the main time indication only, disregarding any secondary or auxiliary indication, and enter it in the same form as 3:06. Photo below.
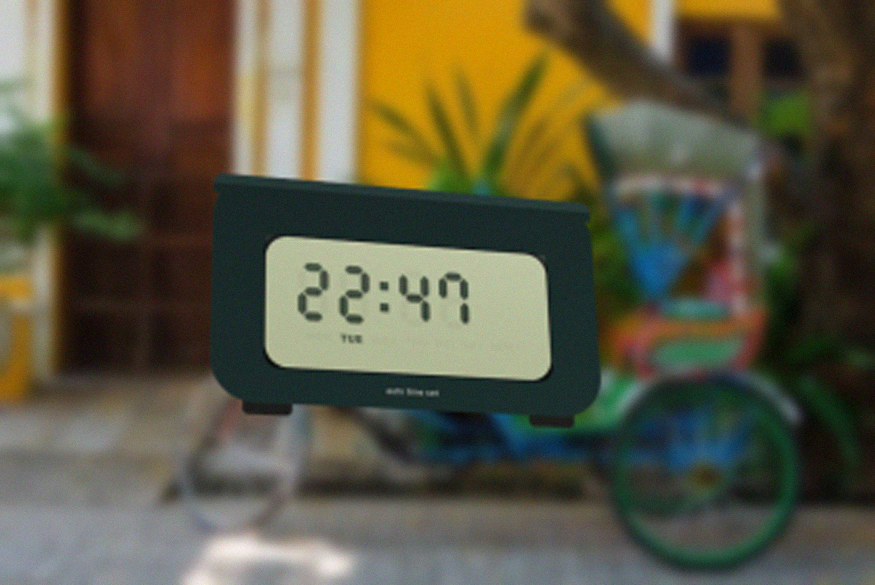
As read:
22:47
